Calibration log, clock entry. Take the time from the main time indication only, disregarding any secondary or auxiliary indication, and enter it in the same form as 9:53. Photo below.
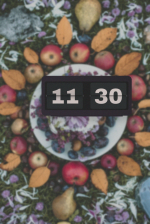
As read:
11:30
